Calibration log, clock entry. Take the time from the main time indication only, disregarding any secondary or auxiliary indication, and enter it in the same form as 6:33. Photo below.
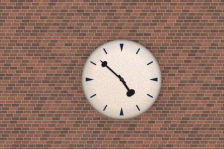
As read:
4:52
